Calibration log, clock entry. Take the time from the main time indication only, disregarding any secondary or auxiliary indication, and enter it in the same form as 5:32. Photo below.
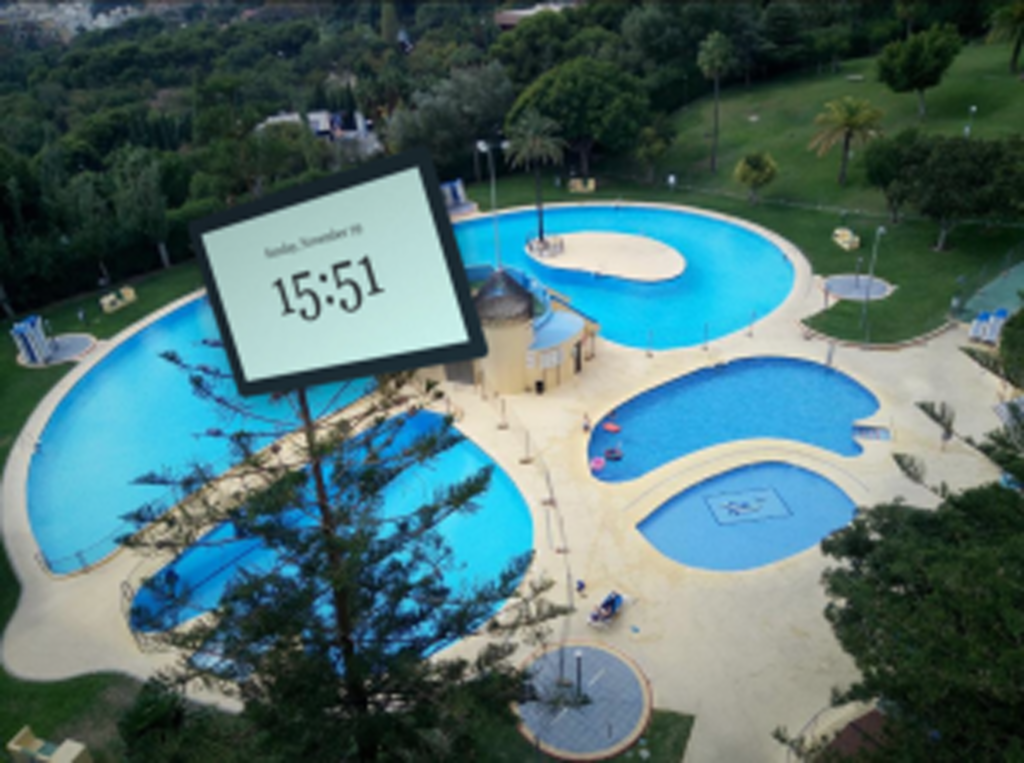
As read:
15:51
